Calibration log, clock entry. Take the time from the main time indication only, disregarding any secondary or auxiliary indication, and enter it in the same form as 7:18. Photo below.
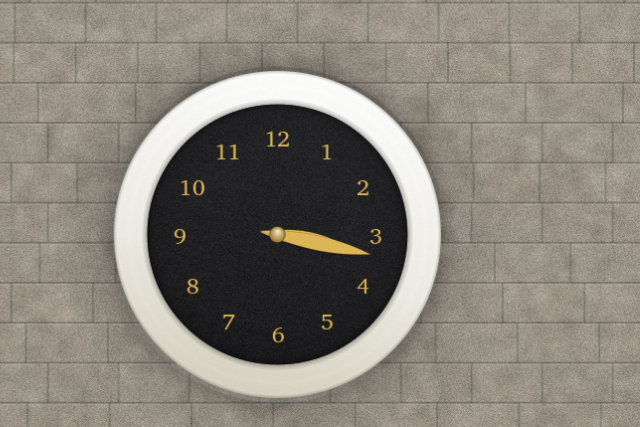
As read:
3:17
